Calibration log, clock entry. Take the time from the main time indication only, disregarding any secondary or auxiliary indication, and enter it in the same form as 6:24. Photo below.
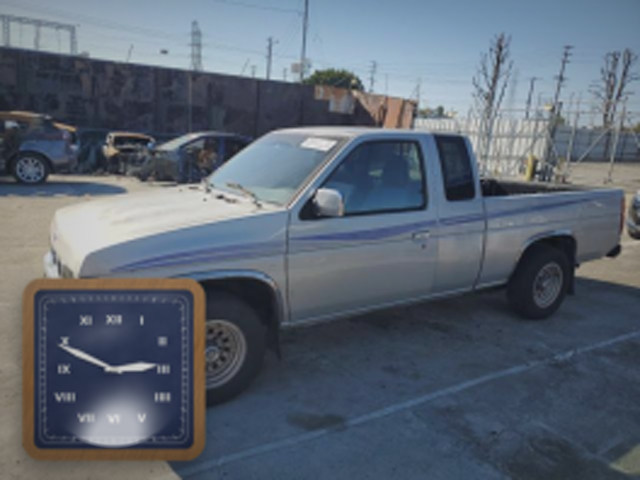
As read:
2:49
